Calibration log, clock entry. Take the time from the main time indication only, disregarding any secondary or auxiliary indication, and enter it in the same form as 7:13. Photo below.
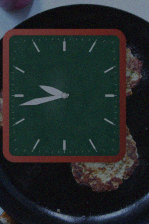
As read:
9:43
